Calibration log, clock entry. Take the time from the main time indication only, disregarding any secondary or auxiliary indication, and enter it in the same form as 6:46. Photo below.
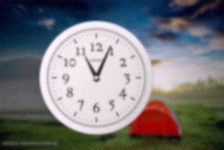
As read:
11:04
